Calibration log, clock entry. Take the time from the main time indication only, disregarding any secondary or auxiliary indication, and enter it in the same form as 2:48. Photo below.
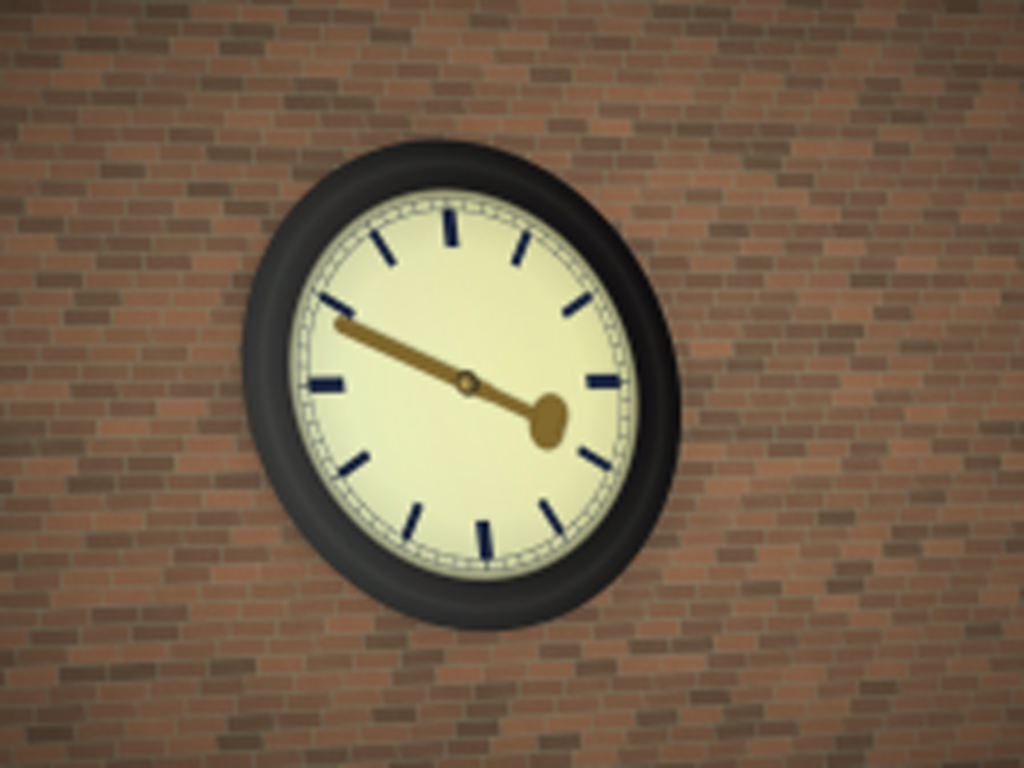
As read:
3:49
